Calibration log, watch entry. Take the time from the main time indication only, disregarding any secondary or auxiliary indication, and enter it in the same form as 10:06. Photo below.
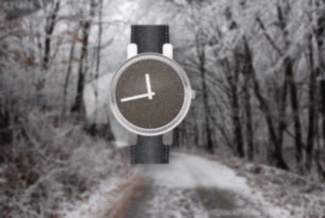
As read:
11:43
